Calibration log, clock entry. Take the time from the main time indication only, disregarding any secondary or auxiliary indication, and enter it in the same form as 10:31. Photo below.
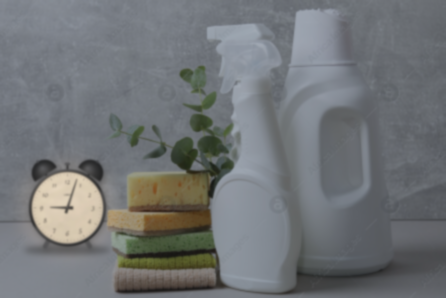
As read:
9:03
